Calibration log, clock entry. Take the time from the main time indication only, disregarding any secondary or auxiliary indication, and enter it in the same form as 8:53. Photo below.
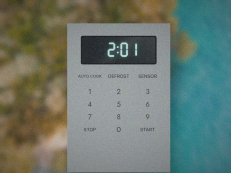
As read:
2:01
